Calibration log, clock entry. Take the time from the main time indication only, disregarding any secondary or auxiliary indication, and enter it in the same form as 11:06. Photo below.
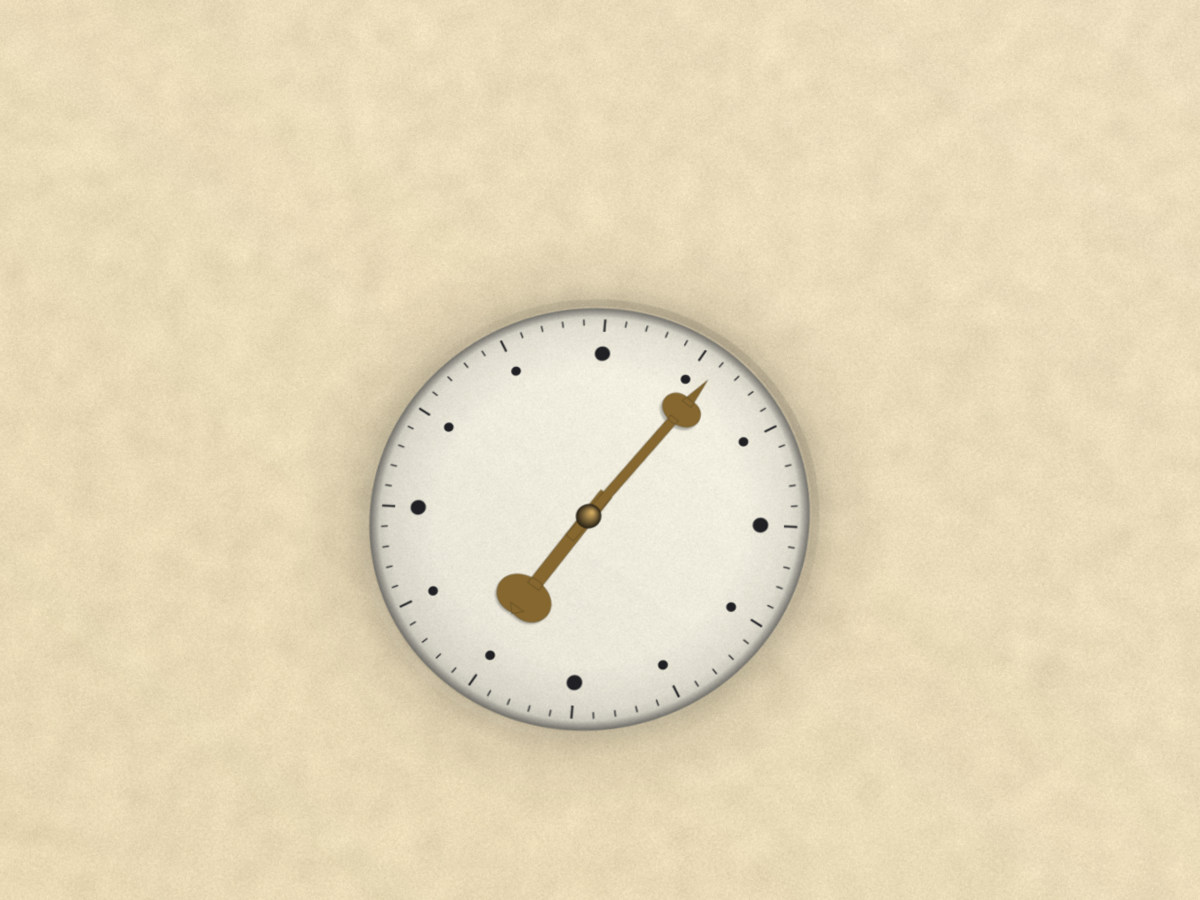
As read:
7:06
